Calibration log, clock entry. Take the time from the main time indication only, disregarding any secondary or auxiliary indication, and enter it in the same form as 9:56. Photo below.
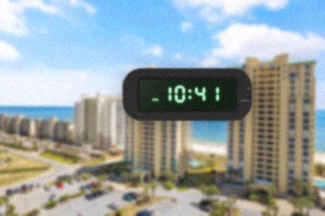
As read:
10:41
